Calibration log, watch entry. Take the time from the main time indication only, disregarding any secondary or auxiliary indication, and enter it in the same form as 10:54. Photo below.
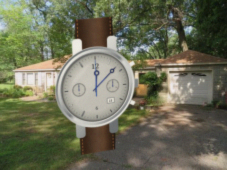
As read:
12:08
